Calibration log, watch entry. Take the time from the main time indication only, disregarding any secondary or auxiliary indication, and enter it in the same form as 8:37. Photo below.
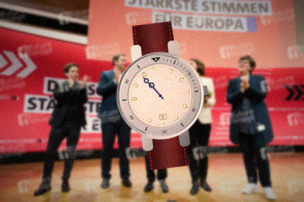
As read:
10:54
